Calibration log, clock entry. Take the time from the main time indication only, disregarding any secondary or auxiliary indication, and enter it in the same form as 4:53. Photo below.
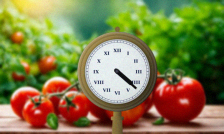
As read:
4:22
